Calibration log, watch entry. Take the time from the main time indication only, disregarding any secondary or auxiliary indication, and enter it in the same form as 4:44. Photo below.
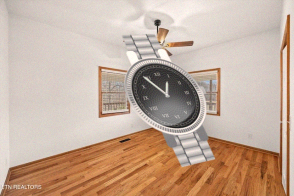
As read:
12:54
